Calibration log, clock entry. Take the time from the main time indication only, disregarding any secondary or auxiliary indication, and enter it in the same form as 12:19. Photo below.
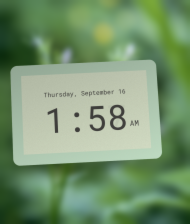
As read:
1:58
